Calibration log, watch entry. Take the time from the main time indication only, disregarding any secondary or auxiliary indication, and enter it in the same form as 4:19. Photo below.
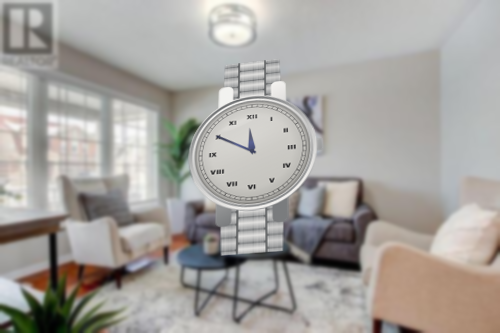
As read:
11:50
